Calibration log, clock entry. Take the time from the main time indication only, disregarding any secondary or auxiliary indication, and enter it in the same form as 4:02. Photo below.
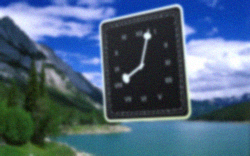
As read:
8:03
